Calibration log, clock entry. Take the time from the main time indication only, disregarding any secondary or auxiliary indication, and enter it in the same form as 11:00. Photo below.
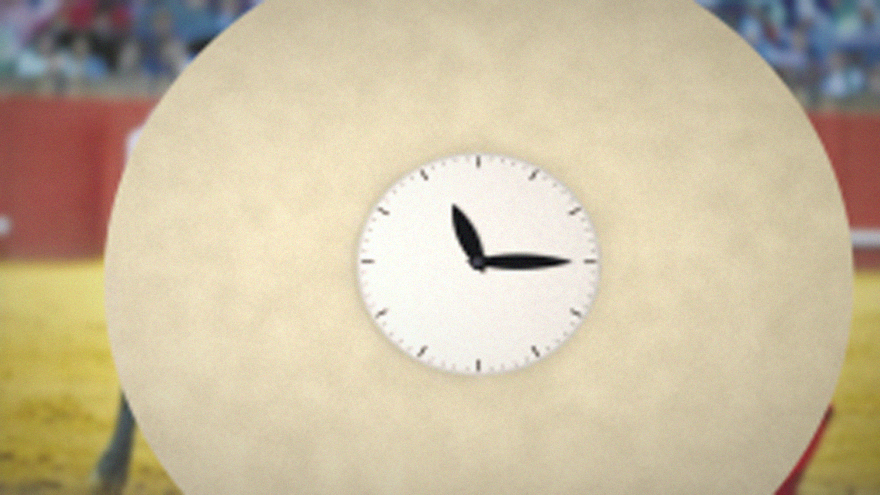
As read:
11:15
